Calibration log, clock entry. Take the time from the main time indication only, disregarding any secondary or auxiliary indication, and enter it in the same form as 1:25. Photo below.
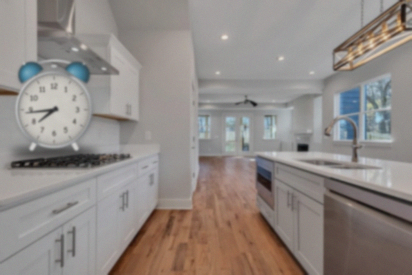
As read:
7:44
